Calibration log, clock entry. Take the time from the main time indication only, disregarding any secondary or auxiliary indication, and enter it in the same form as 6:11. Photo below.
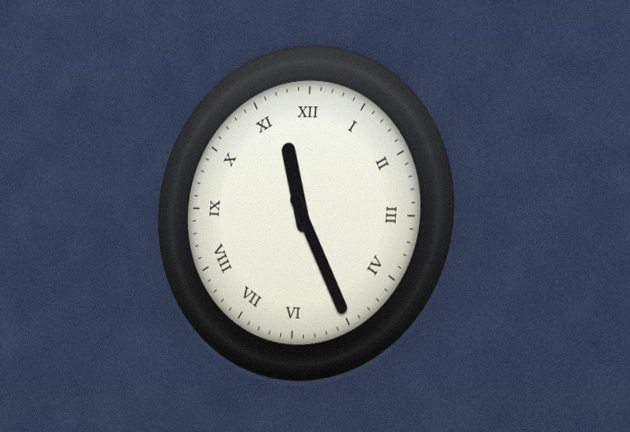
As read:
11:25
